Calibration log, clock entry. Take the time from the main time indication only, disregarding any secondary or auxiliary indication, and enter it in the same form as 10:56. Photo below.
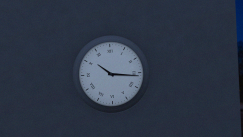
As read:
10:16
